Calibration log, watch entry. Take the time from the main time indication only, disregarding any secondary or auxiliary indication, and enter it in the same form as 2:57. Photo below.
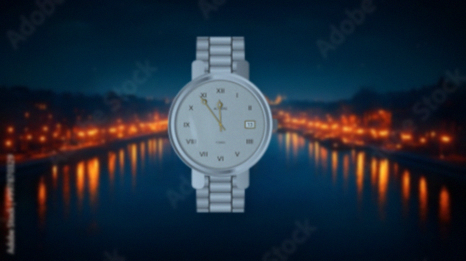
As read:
11:54
